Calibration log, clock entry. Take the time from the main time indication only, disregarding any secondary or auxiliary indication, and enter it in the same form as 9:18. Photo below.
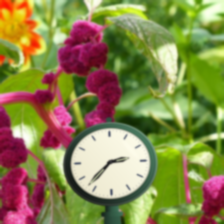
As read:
2:37
